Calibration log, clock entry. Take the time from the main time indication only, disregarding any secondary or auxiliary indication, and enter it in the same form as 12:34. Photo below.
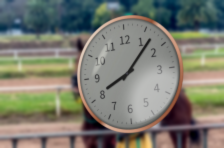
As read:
8:07
